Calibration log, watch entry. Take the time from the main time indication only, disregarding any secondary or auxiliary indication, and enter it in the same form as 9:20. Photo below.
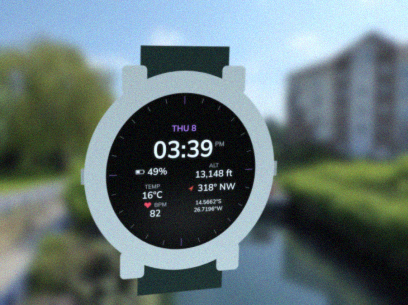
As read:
3:39
